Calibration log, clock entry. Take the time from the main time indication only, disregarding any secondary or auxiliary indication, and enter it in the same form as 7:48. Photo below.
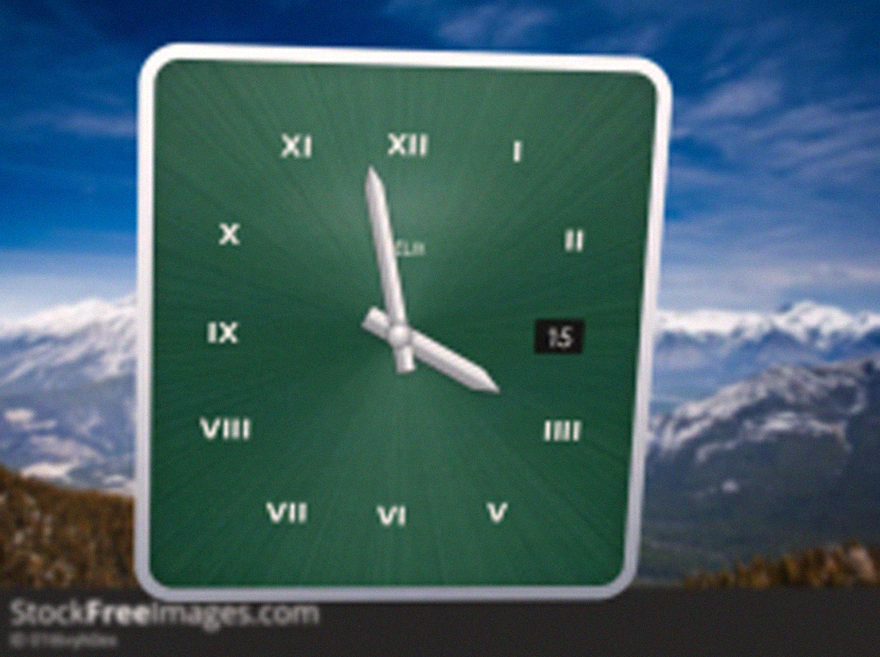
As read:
3:58
